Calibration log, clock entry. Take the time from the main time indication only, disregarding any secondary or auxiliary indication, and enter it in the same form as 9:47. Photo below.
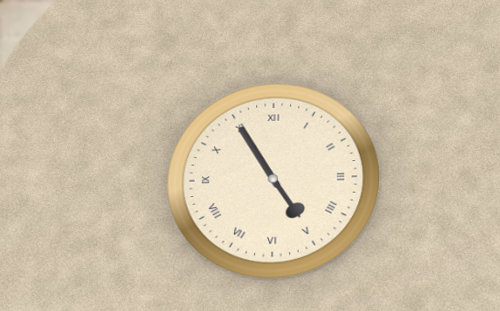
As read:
4:55
